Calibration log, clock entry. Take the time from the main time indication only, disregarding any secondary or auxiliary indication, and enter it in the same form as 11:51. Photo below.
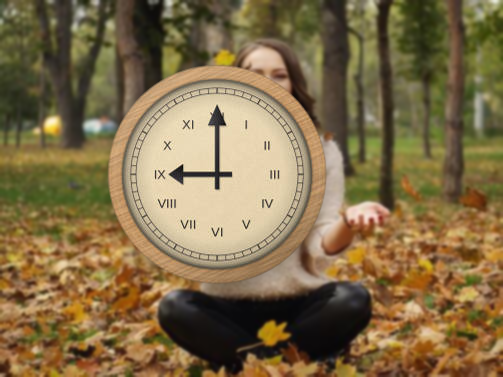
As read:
9:00
